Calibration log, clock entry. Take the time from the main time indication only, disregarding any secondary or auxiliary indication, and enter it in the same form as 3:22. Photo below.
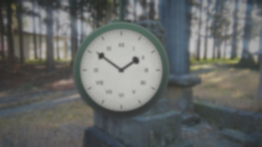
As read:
1:51
